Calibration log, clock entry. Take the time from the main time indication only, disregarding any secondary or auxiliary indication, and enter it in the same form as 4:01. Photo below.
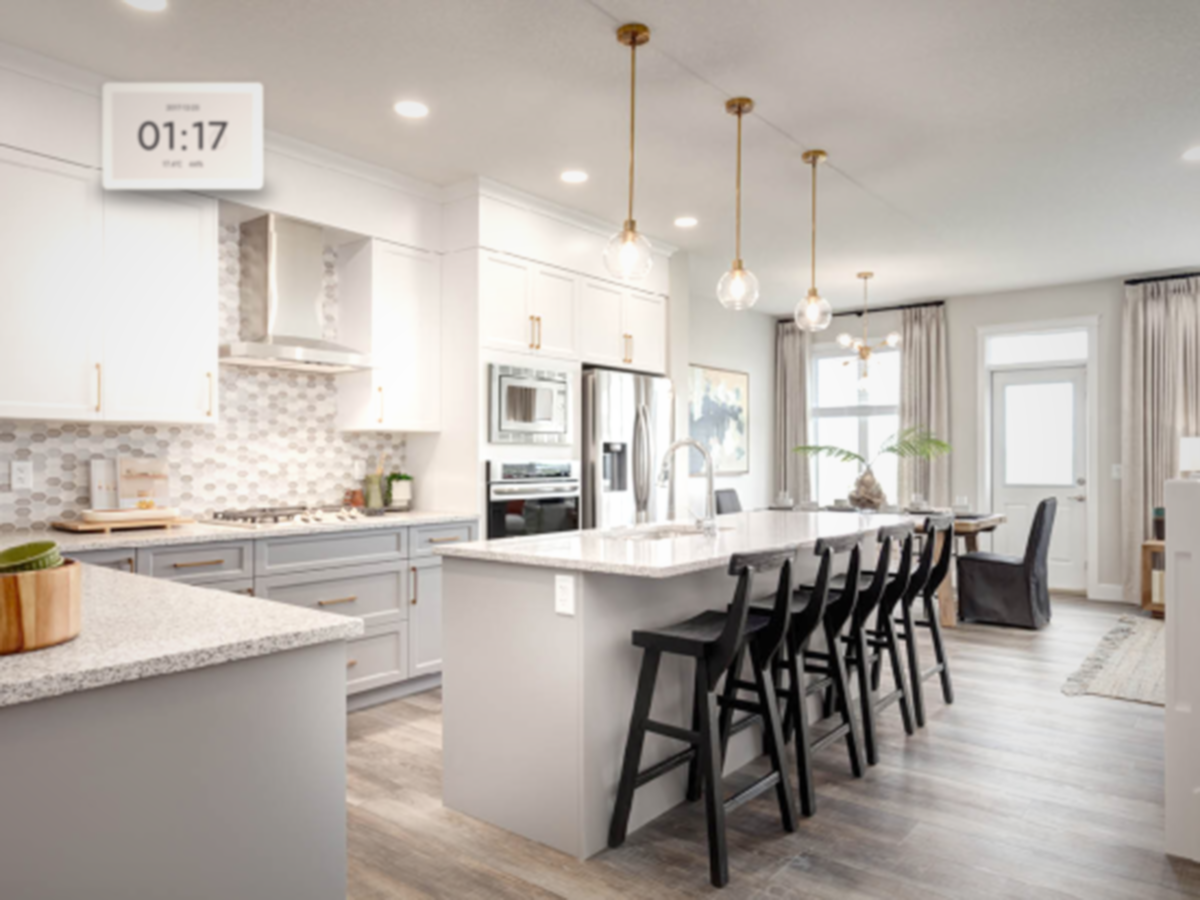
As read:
1:17
